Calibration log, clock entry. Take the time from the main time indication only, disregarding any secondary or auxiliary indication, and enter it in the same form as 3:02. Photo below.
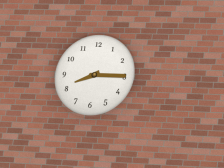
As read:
8:15
